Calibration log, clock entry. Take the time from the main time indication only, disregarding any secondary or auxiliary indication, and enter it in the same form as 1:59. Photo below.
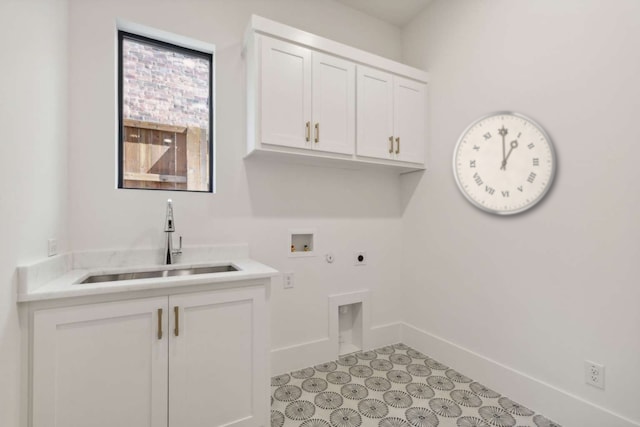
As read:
1:00
